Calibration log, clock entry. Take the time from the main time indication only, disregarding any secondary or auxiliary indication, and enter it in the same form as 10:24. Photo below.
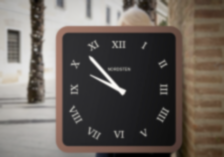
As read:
9:53
